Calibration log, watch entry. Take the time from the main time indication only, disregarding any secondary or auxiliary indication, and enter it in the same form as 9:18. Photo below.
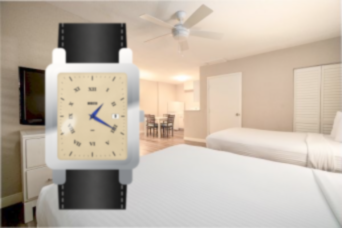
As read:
1:20
